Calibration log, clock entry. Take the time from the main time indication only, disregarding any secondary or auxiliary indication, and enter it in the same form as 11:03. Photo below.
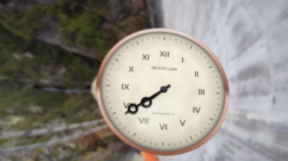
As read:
7:39
